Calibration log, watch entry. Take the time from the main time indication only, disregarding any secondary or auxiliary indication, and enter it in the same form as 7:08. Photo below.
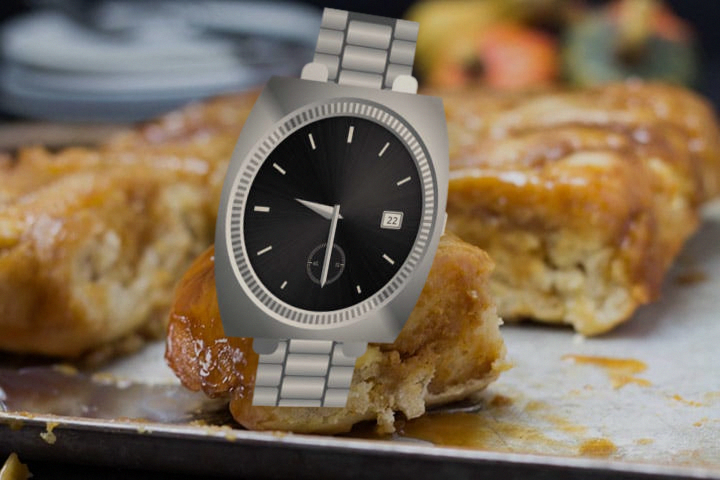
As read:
9:30
